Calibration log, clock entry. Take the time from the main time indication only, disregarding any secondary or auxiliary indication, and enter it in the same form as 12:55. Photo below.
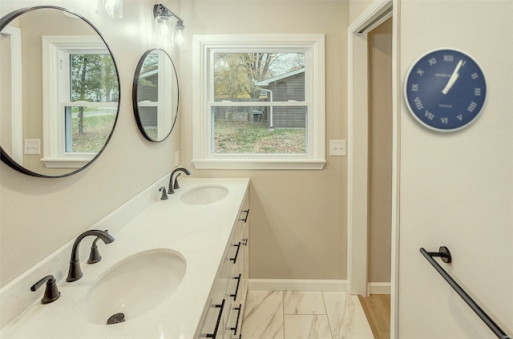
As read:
1:04
